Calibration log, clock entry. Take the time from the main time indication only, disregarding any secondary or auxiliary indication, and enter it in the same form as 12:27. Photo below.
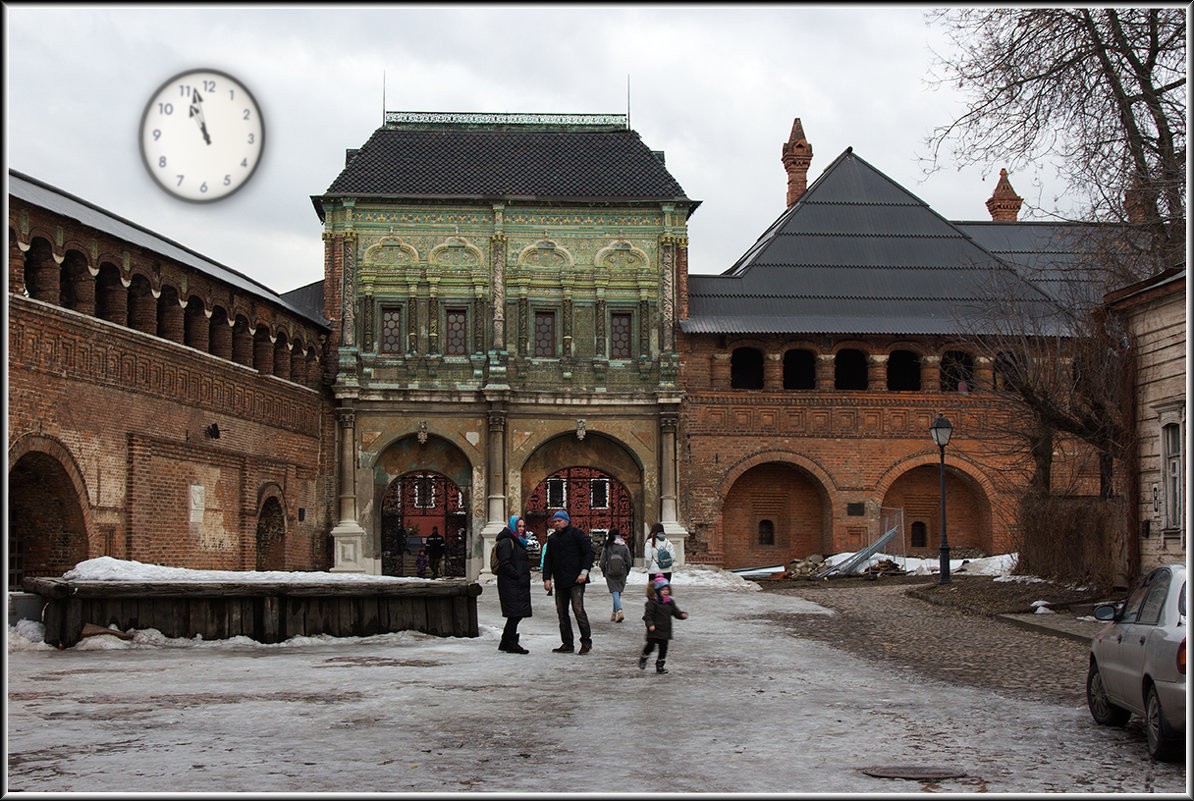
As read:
10:57
